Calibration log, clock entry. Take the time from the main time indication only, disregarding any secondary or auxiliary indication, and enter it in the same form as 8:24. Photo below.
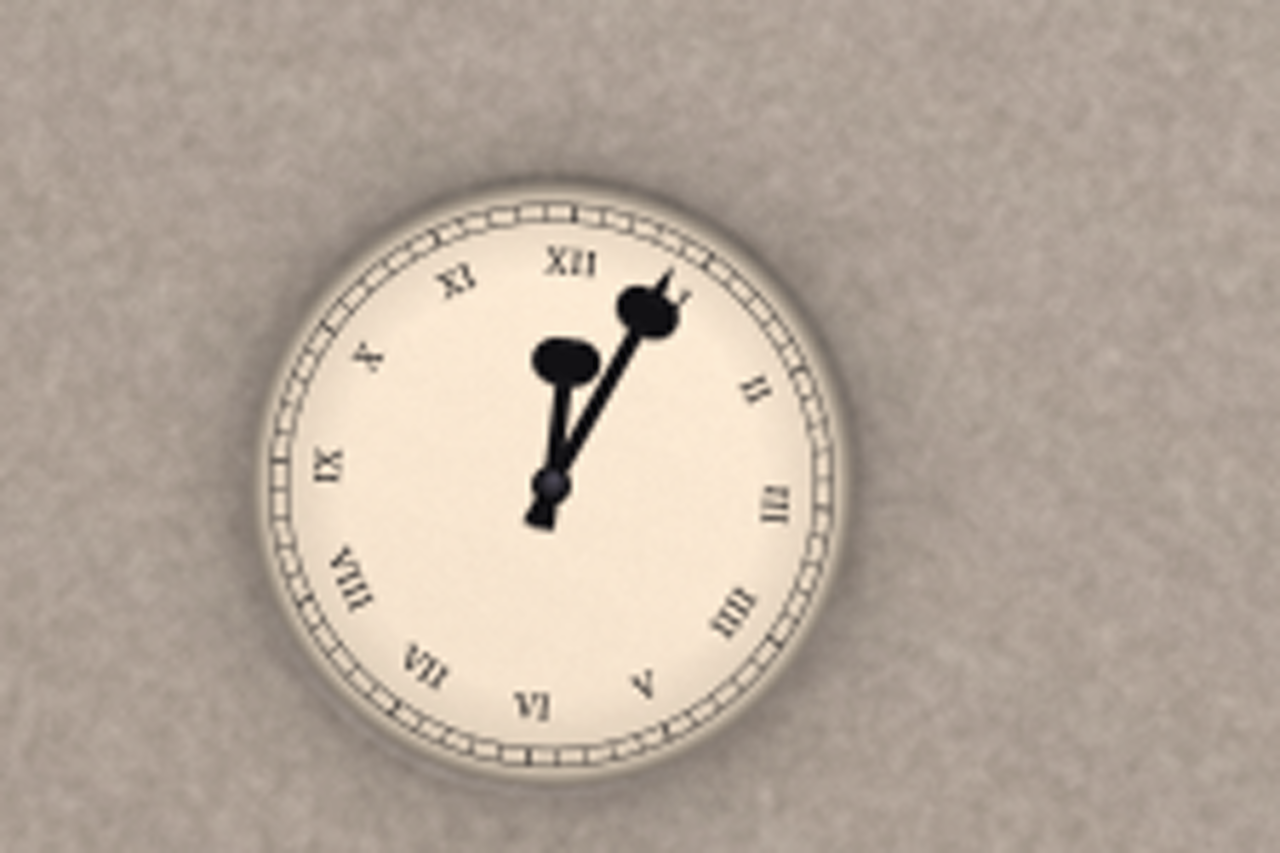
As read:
12:04
